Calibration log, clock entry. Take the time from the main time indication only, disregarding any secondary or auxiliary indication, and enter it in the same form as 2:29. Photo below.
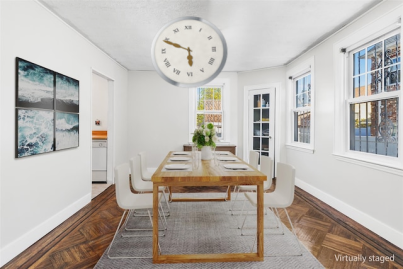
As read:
5:49
